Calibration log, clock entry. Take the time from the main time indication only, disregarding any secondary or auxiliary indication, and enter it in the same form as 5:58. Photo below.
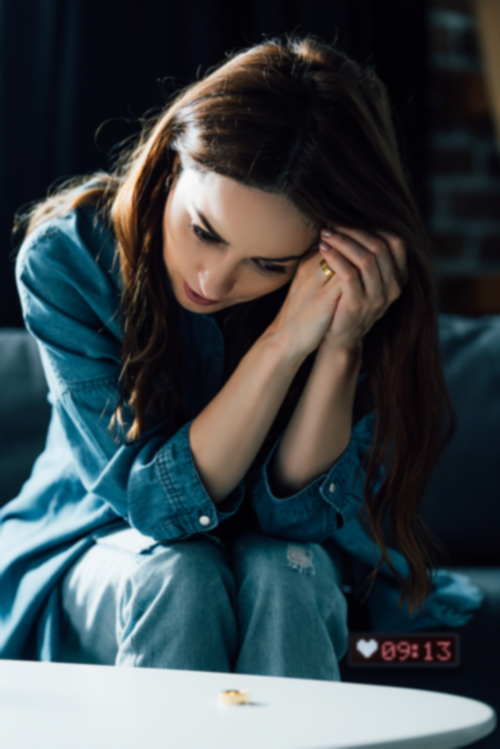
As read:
9:13
